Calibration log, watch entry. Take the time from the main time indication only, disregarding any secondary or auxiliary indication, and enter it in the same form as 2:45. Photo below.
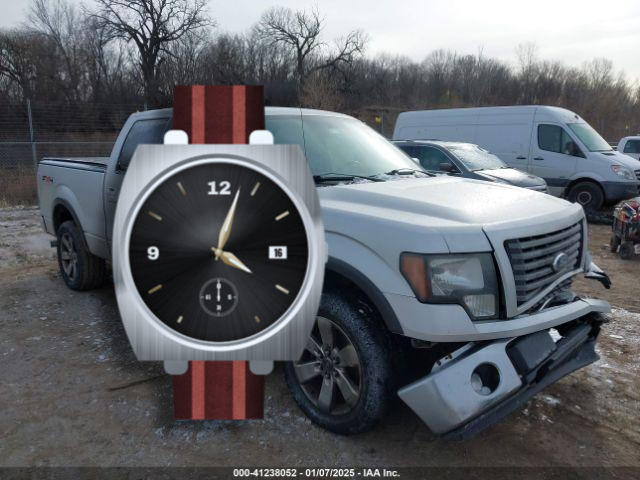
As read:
4:03
